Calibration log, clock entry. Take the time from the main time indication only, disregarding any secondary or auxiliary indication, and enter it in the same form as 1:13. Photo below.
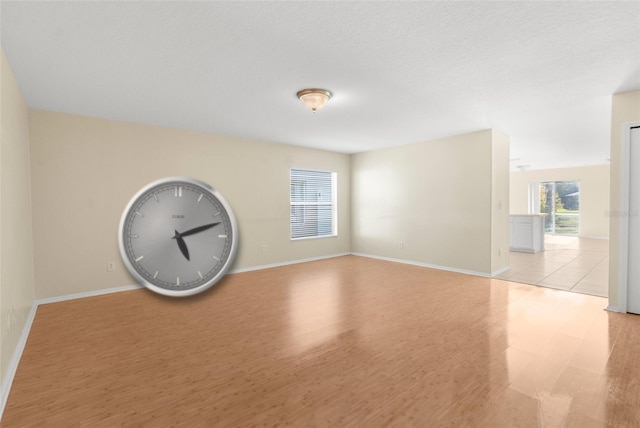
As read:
5:12
